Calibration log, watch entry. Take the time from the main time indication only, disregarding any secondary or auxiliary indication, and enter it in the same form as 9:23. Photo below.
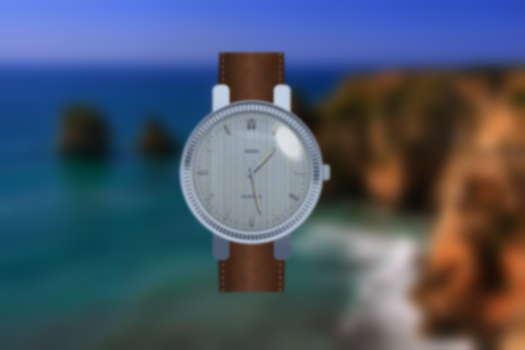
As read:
1:28
